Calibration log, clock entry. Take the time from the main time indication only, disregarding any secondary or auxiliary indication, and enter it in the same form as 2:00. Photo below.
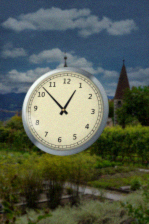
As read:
12:52
